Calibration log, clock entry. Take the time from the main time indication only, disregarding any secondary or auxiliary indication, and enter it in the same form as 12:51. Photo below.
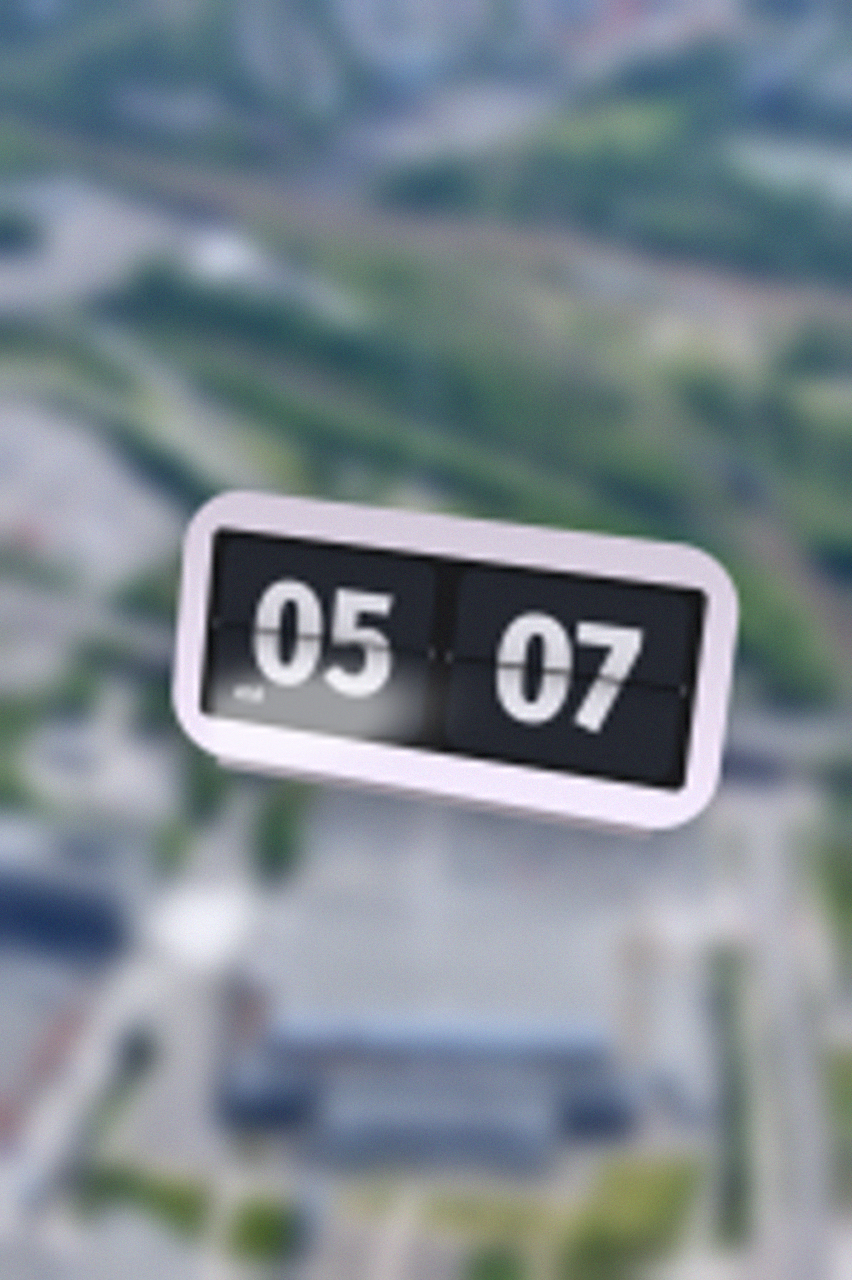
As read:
5:07
